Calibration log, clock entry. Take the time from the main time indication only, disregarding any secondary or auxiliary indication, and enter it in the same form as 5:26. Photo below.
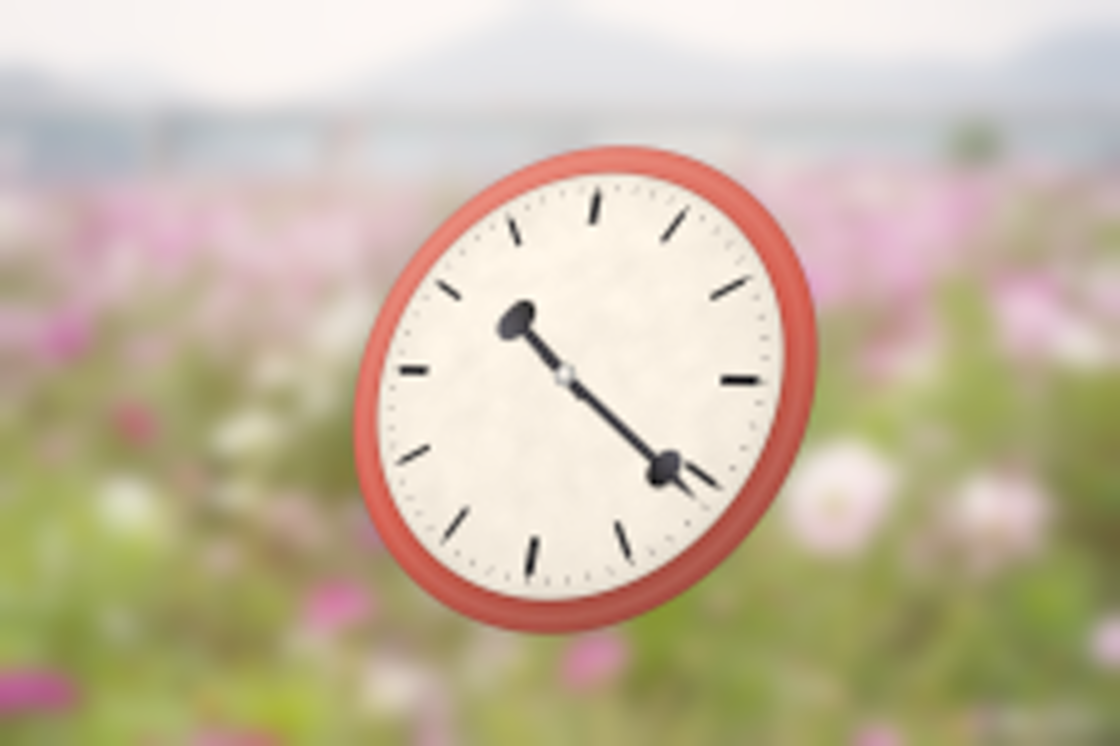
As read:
10:21
